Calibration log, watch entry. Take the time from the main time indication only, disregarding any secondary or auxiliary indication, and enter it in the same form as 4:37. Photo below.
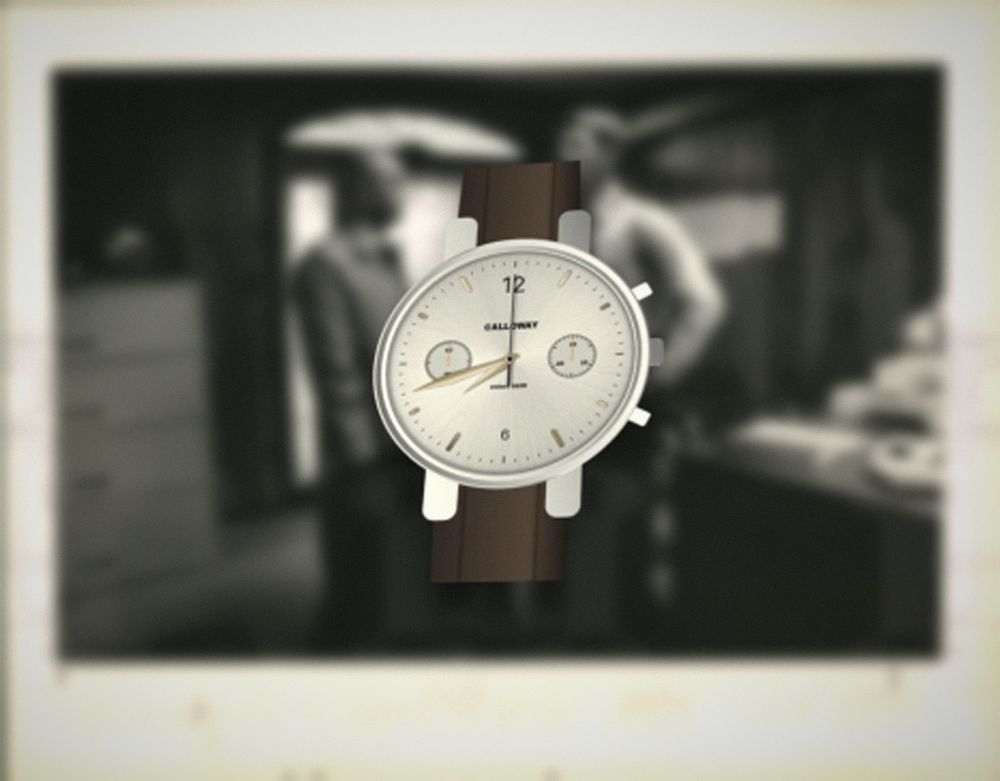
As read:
7:42
